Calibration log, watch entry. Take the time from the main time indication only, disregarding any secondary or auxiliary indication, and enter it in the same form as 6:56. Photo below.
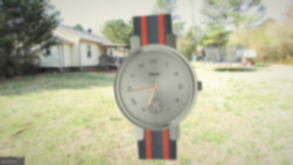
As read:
6:44
